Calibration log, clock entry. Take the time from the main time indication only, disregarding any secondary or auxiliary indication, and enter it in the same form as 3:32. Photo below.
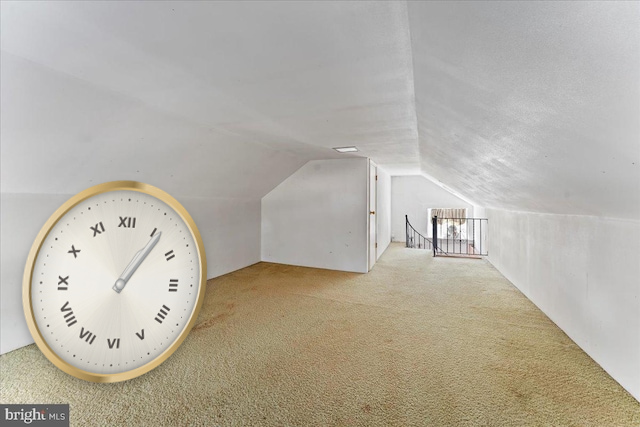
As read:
1:06
